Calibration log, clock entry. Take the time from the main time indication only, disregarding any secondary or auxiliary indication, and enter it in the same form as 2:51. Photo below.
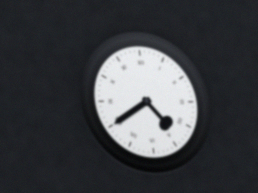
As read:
4:40
